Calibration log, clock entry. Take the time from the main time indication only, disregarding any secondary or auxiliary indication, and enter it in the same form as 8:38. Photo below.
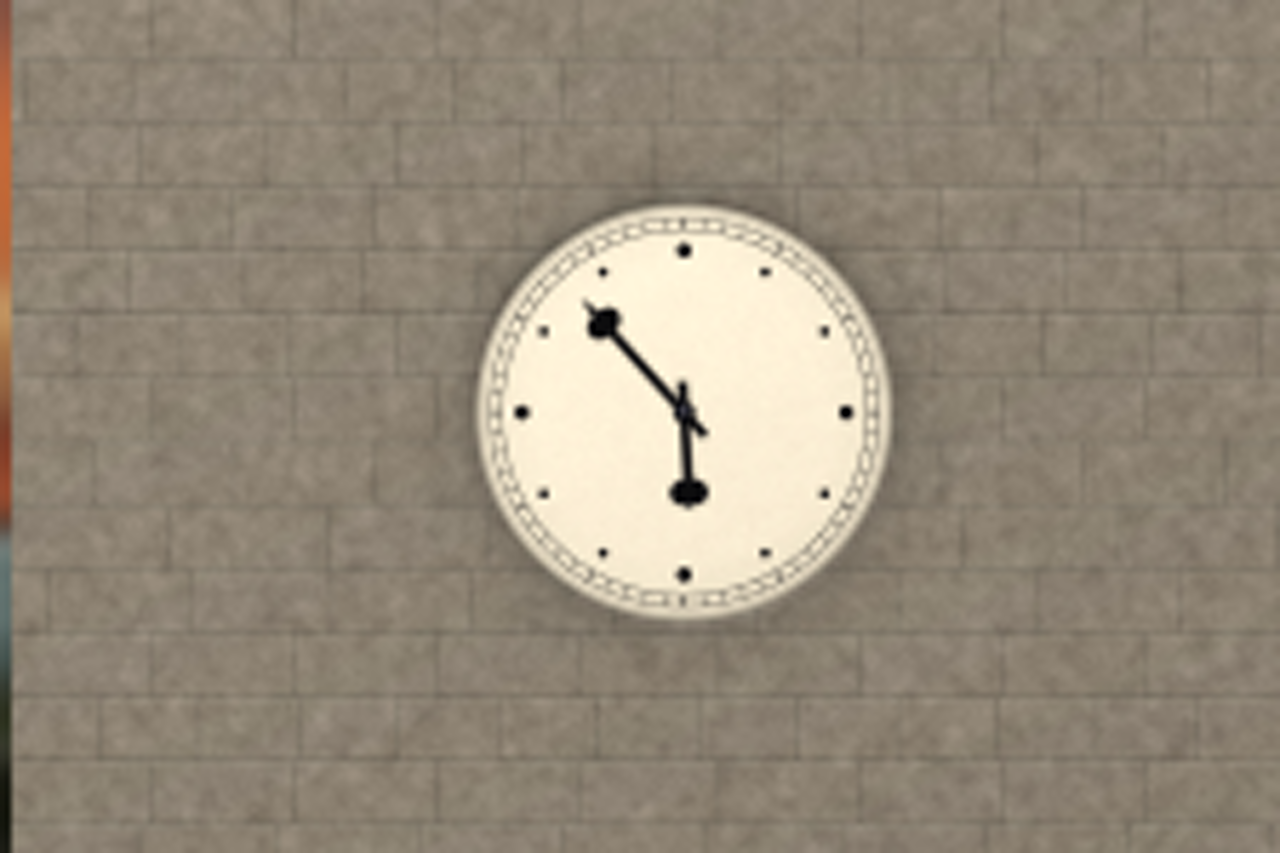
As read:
5:53
